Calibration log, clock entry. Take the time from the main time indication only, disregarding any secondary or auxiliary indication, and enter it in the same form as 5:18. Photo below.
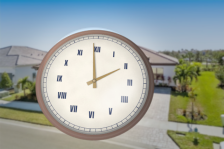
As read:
1:59
